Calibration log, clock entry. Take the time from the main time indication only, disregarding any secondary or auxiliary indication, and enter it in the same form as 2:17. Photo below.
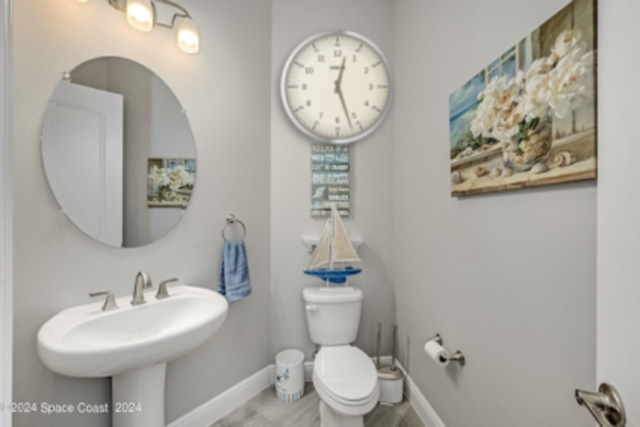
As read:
12:27
